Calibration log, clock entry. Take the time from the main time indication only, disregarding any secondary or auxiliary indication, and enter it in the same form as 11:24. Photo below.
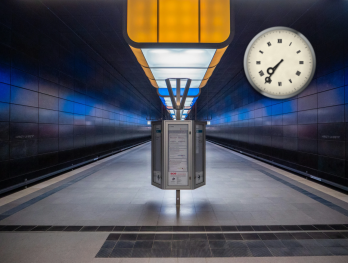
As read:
7:36
